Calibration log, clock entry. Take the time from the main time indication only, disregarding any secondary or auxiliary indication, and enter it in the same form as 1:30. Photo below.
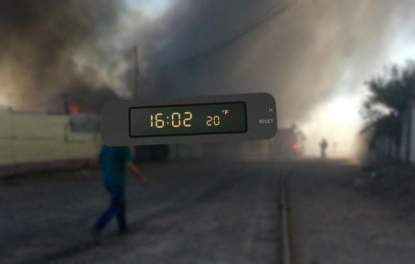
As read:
16:02
